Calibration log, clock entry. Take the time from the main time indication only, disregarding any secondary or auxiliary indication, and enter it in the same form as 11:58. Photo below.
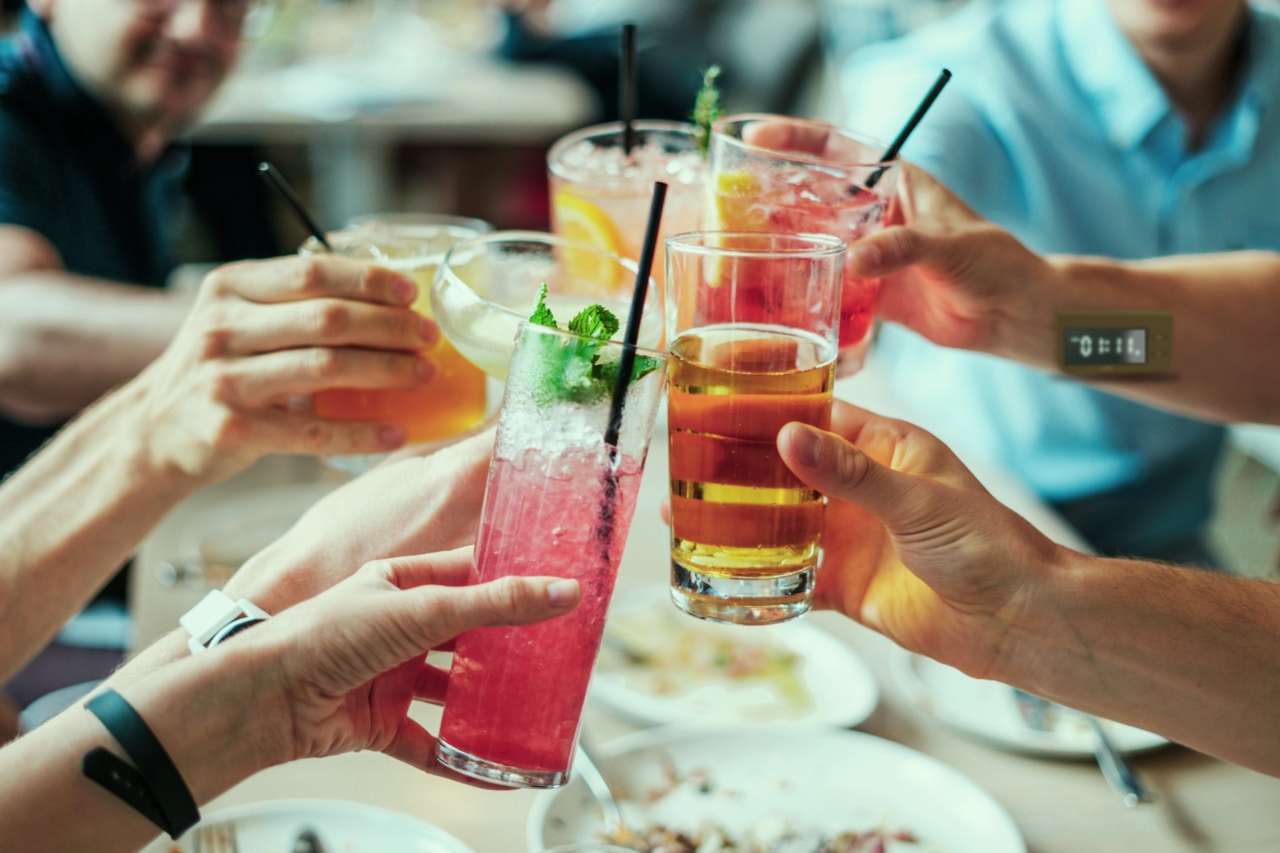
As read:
1:11
